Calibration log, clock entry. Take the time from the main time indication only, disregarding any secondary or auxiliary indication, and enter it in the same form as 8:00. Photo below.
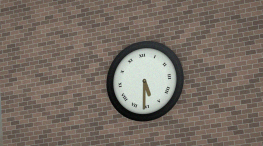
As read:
5:31
